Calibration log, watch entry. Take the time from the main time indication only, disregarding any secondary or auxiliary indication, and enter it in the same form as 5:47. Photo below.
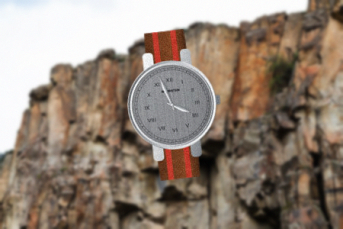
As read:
3:57
